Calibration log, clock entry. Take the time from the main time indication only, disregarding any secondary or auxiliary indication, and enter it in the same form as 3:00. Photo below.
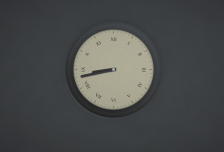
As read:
8:43
